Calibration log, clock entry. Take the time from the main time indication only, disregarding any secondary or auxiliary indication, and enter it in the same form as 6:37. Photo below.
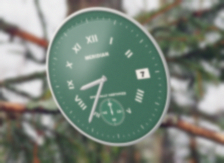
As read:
8:36
